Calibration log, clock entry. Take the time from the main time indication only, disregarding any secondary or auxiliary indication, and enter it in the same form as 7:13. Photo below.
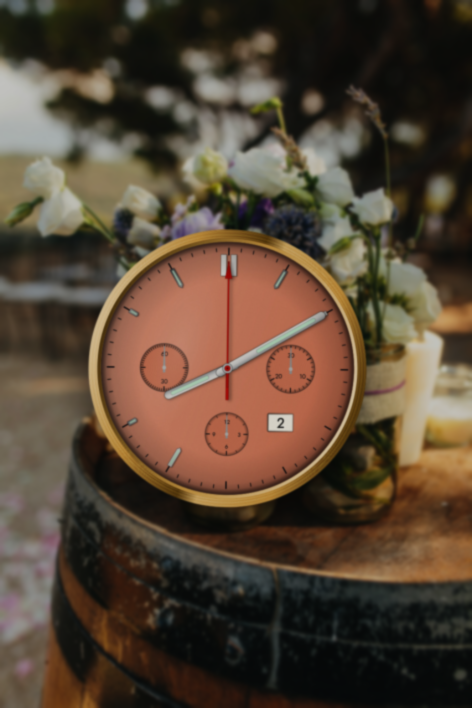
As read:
8:10
